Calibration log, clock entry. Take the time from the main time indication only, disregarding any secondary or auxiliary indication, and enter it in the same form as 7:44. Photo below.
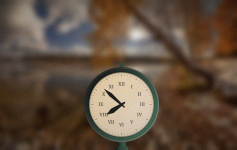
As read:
7:52
